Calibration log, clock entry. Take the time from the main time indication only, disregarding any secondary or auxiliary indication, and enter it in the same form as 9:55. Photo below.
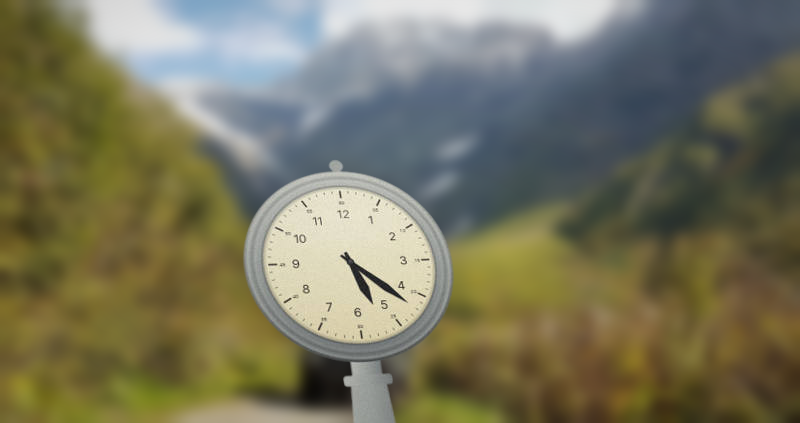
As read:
5:22
